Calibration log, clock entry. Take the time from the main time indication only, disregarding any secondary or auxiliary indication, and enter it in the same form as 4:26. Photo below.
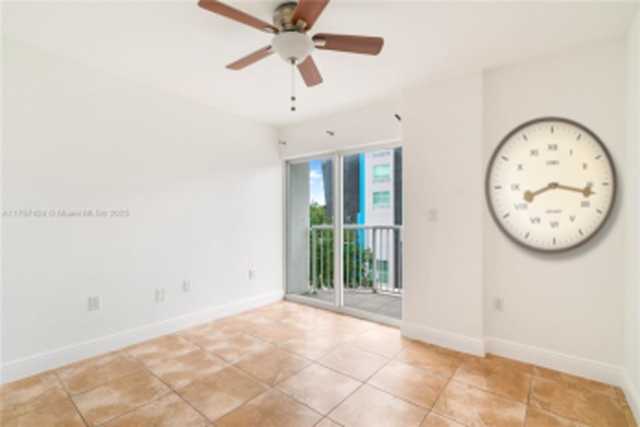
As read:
8:17
